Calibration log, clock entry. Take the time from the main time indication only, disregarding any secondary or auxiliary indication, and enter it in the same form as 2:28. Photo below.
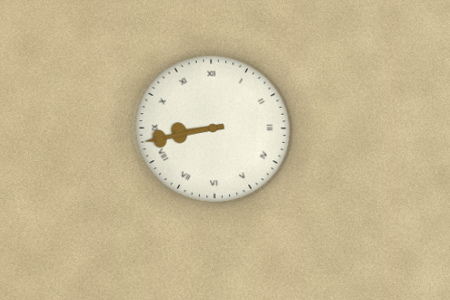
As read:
8:43
